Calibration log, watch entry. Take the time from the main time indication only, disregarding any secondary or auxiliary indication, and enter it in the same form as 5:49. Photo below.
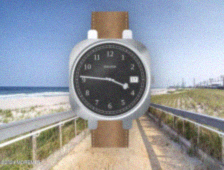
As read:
3:46
